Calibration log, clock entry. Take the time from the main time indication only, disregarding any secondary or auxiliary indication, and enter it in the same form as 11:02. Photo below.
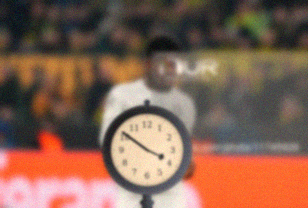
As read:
3:51
